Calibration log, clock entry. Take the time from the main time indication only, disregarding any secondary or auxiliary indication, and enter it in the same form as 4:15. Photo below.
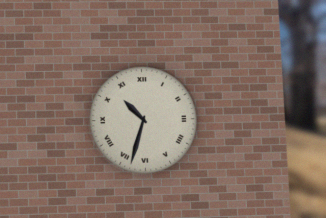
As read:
10:33
